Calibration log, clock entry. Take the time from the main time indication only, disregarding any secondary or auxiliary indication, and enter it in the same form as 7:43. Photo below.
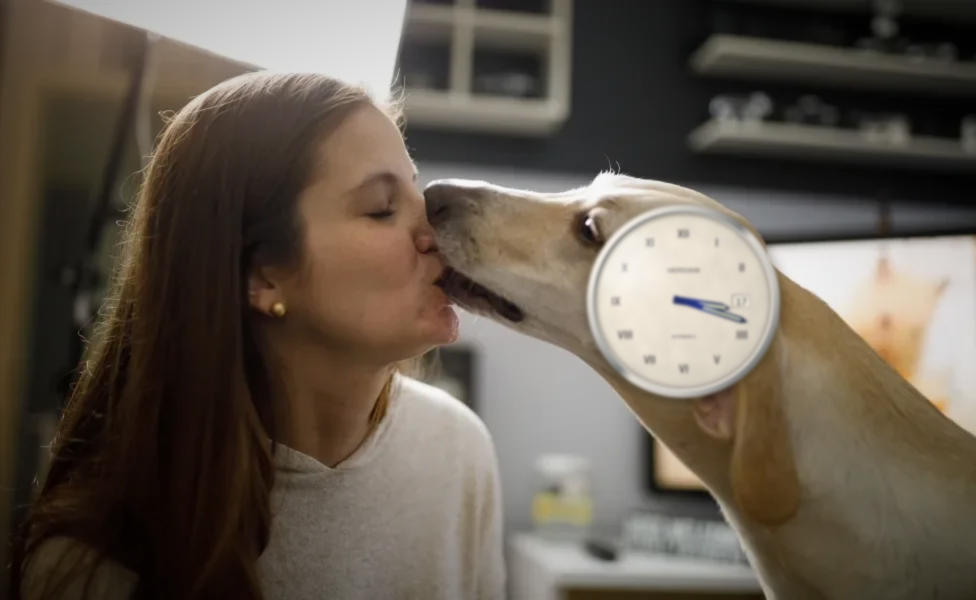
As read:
3:18
